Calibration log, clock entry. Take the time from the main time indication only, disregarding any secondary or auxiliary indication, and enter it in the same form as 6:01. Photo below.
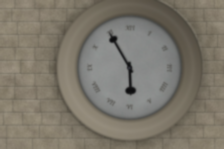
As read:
5:55
